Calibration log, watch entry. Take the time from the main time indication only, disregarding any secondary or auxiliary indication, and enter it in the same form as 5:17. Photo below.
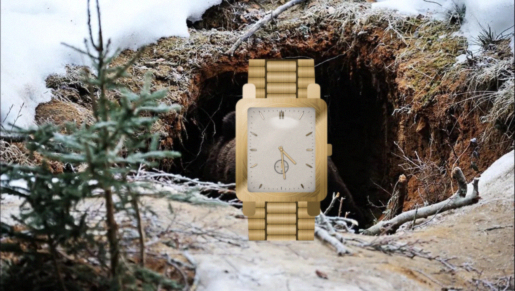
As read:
4:29
